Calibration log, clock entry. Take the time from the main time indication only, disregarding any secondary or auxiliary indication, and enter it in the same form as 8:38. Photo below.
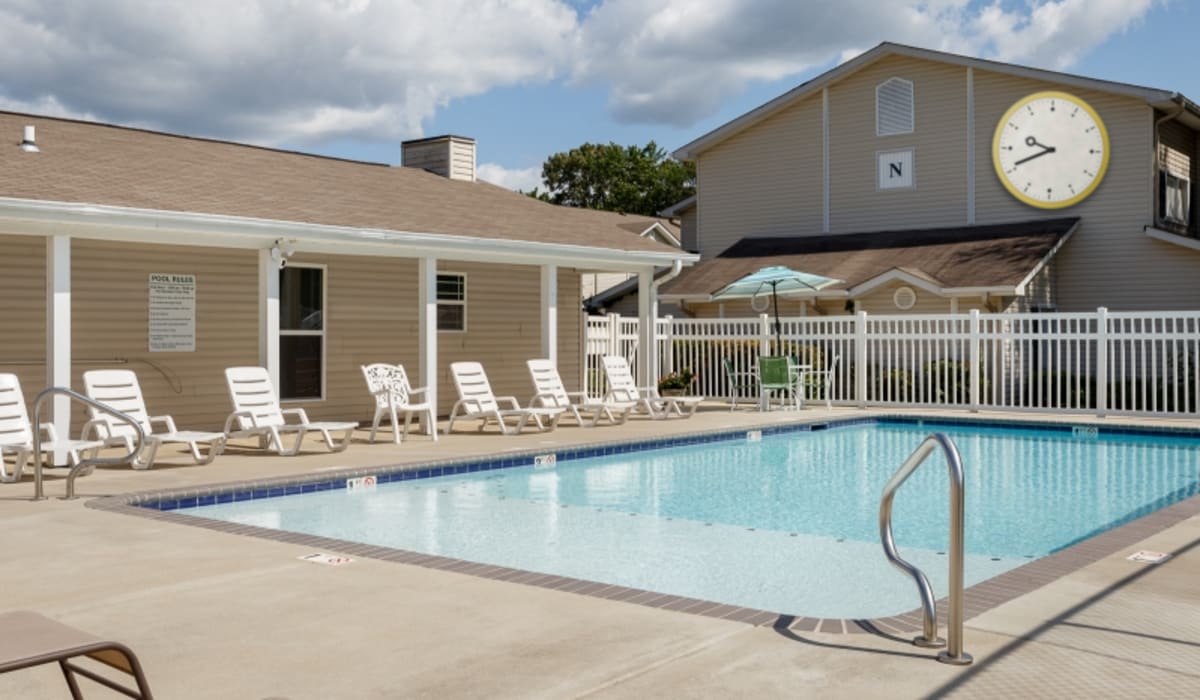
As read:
9:41
